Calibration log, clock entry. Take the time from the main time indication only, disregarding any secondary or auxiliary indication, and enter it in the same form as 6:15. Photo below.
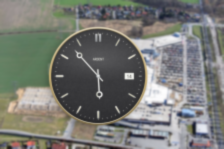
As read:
5:53
